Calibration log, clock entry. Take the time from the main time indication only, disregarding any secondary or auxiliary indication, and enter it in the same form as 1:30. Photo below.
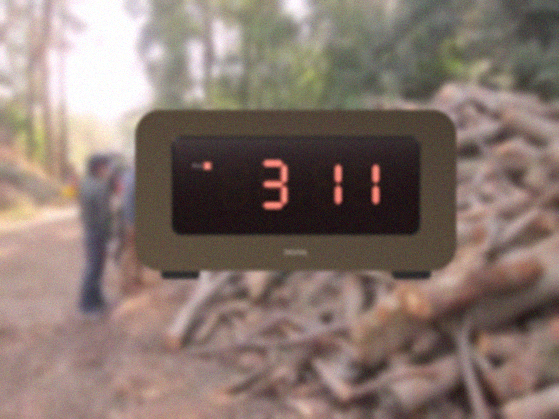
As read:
3:11
